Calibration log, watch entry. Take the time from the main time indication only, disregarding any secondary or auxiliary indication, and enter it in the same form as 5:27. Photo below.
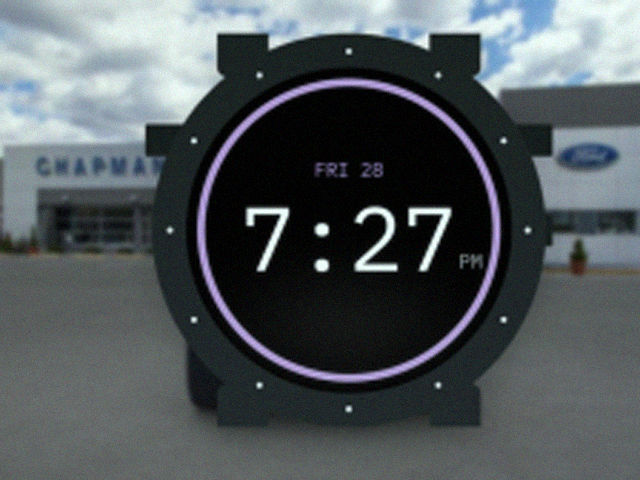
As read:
7:27
